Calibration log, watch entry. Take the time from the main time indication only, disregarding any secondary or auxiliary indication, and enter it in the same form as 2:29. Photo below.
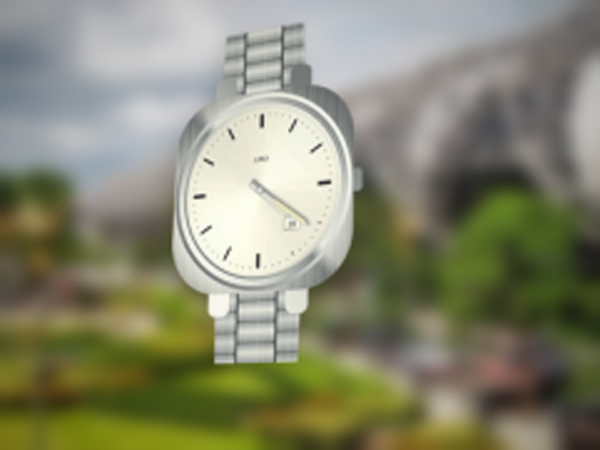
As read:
4:21
